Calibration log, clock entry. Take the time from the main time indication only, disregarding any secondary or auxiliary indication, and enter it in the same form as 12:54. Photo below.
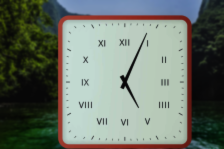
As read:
5:04
